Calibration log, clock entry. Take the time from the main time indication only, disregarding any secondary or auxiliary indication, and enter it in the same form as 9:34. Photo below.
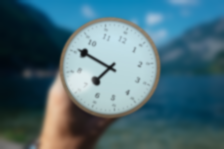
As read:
6:46
